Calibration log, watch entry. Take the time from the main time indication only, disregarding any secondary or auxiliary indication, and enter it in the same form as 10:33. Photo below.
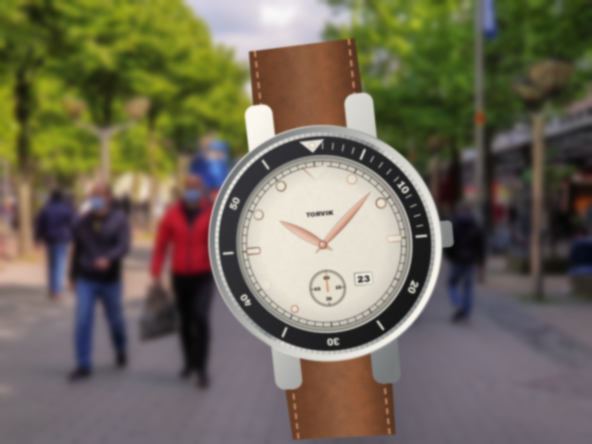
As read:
10:08
